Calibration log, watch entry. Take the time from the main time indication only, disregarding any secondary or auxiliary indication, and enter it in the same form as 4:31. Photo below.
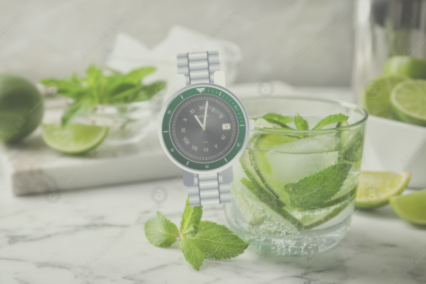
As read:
11:02
